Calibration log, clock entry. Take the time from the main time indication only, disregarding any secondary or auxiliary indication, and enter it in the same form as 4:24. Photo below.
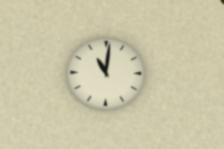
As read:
11:01
